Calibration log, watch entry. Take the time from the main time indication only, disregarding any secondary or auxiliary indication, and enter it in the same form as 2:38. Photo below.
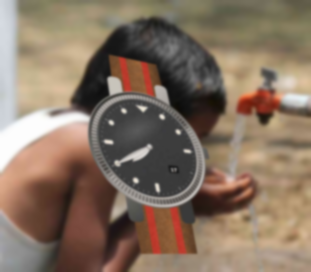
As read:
7:40
